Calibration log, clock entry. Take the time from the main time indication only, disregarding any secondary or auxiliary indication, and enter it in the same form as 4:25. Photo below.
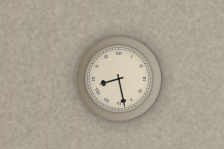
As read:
8:28
